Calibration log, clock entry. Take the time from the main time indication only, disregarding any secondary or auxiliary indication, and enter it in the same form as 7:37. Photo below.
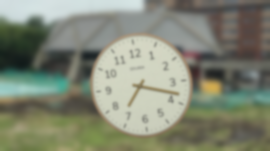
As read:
7:18
